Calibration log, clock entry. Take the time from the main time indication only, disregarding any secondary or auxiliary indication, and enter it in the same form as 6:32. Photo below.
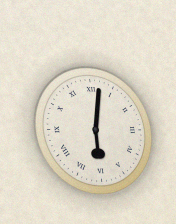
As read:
6:02
